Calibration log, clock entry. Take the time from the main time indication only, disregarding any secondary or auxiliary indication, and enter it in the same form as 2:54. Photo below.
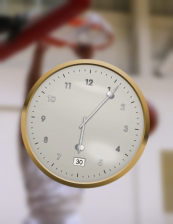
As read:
6:06
